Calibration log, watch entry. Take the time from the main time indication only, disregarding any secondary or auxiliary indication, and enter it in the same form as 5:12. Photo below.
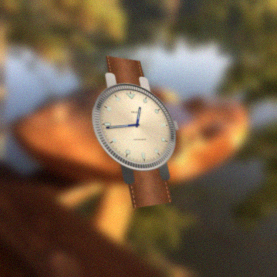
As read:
12:44
